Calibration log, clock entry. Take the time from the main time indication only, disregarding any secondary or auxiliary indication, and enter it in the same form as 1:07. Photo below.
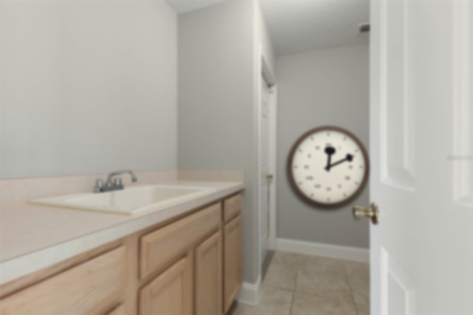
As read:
12:11
